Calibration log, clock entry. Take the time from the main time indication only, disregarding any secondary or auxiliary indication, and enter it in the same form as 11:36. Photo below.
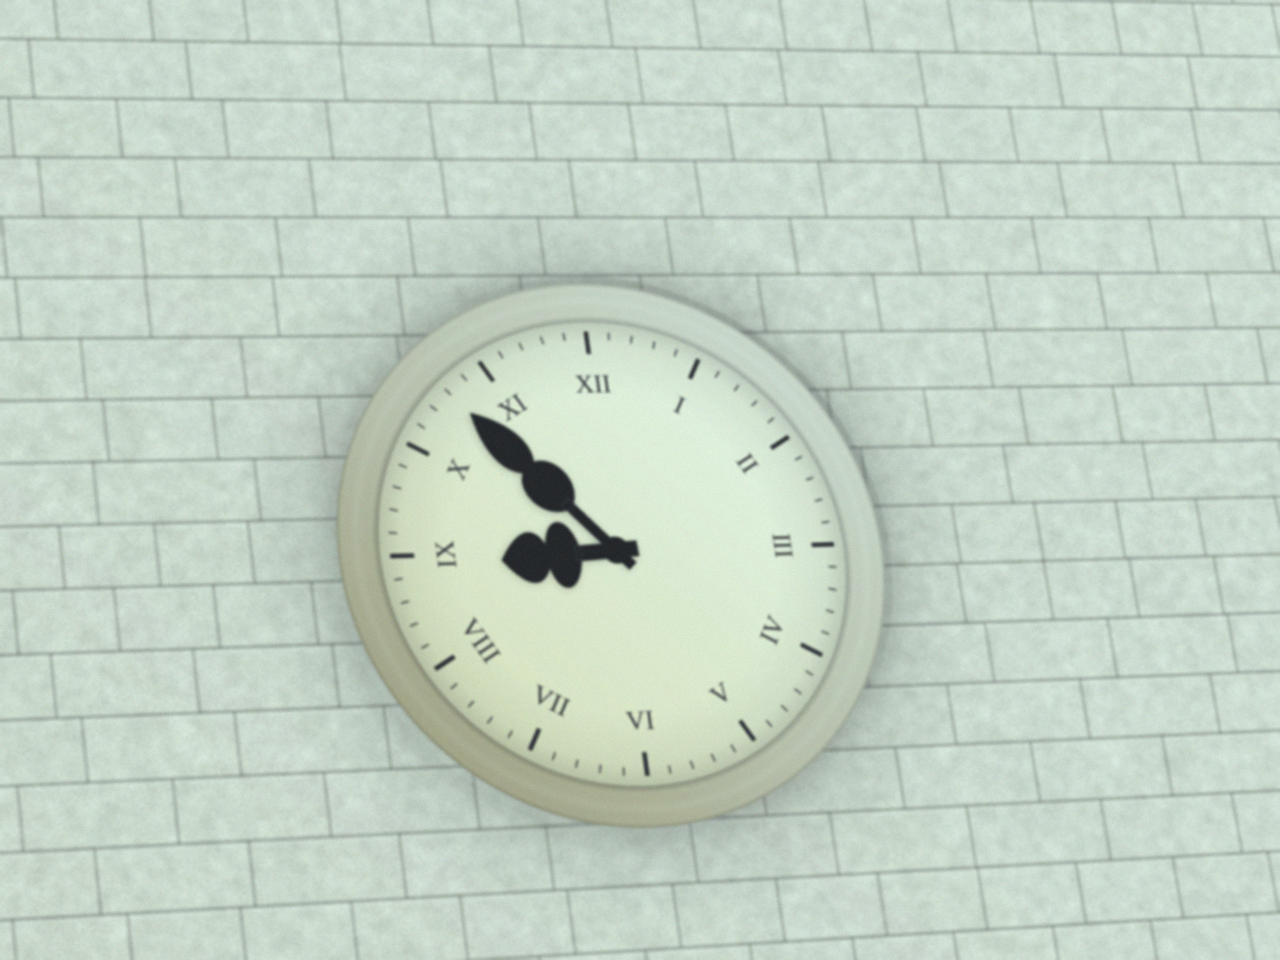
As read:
8:53
